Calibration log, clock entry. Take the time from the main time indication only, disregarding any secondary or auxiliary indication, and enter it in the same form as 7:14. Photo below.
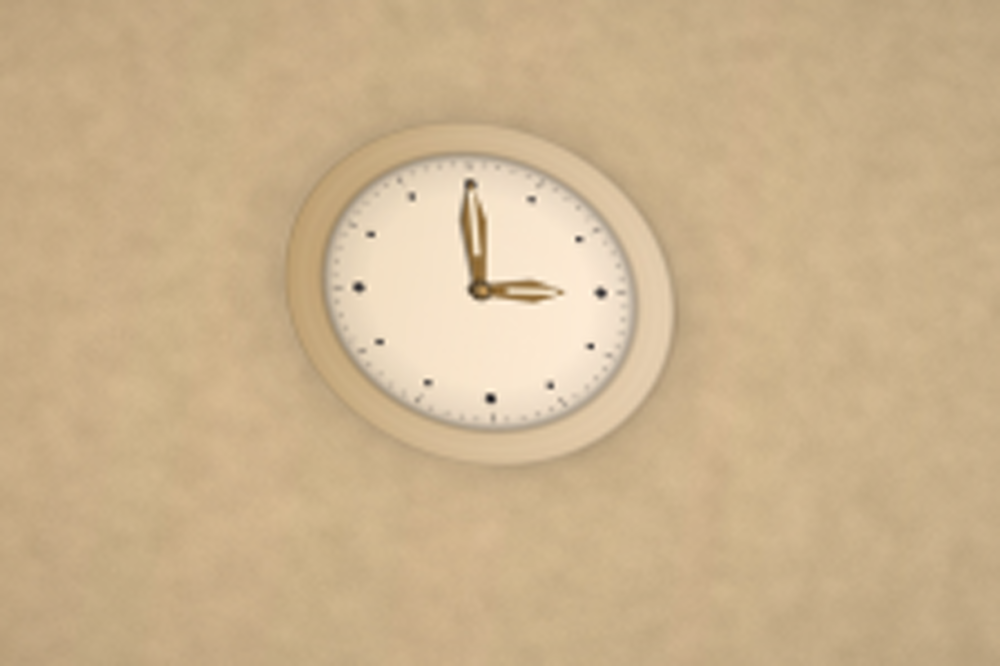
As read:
3:00
